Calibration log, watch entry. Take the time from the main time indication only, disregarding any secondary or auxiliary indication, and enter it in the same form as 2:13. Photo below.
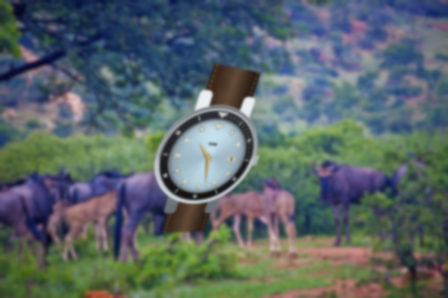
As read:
10:28
